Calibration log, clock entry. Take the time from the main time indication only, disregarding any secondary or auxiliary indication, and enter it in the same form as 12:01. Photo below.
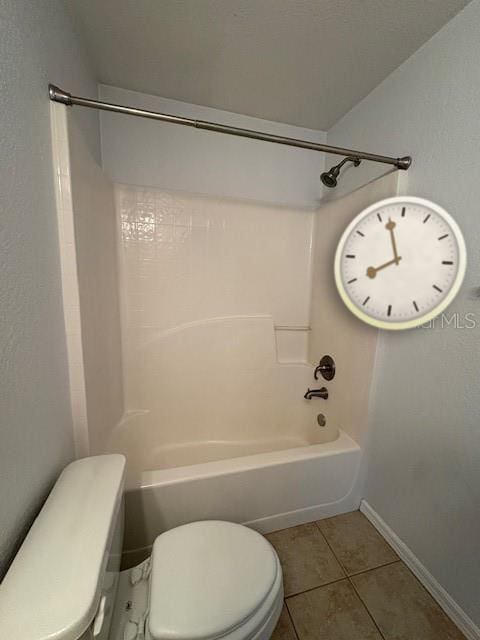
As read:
7:57
